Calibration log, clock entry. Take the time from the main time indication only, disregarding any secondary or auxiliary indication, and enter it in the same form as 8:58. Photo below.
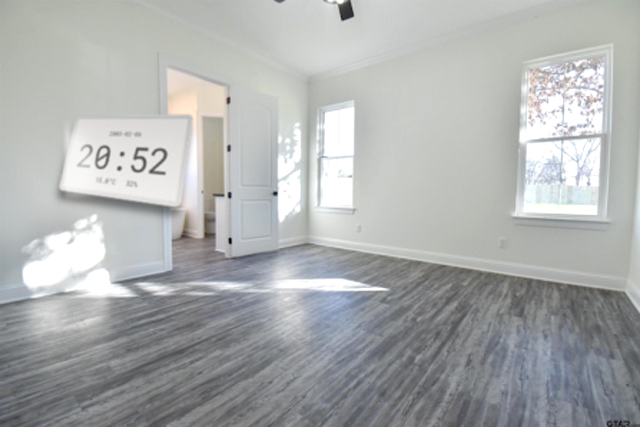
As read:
20:52
